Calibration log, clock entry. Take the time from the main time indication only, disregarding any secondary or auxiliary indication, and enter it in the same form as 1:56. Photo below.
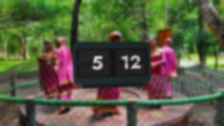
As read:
5:12
